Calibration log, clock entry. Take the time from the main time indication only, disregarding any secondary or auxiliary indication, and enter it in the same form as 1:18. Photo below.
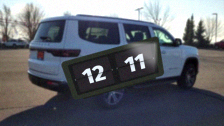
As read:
12:11
